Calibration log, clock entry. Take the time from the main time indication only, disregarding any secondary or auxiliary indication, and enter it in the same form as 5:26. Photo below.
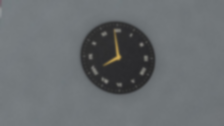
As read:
7:59
